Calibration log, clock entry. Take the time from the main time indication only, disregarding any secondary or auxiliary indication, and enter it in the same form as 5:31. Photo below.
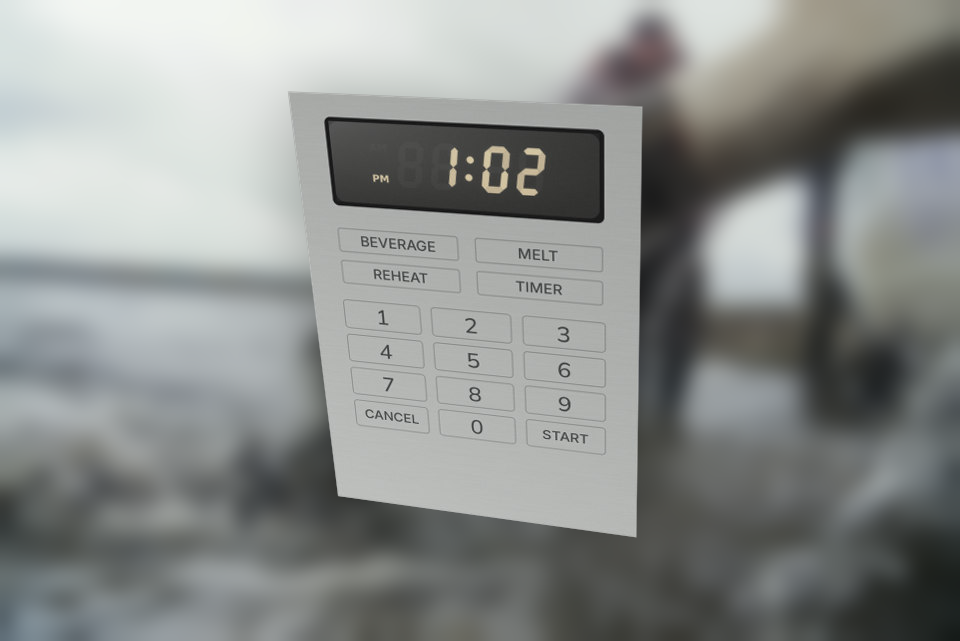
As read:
1:02
